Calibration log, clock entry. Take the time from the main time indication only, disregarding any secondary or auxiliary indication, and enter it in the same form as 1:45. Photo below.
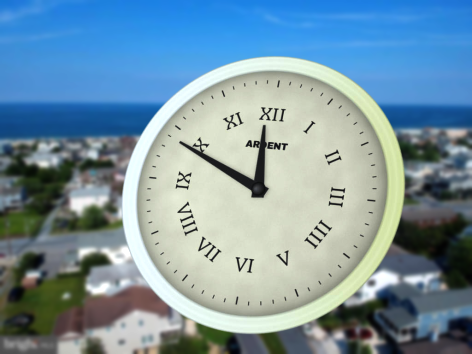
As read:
11:49
